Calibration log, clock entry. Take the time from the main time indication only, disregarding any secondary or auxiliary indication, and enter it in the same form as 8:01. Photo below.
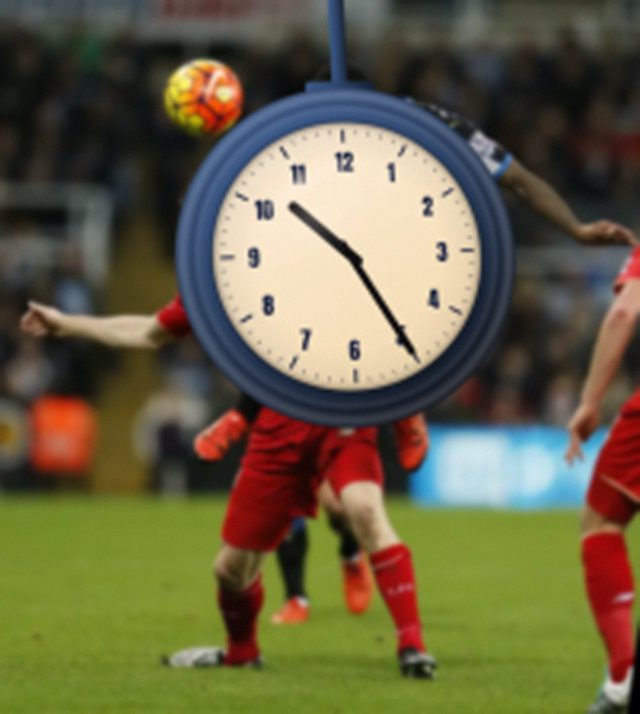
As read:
10:25
